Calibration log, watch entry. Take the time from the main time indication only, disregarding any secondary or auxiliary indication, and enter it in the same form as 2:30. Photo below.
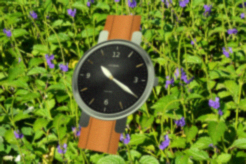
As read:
10:20
